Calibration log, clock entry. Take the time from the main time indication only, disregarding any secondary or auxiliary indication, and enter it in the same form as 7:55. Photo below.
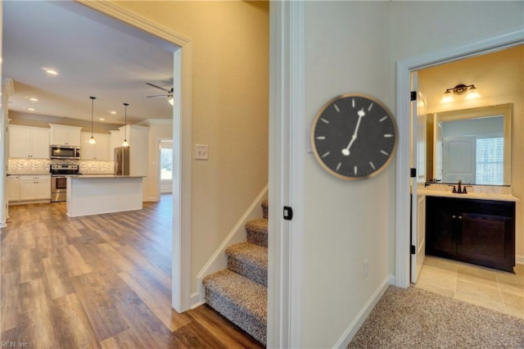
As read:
7:03
